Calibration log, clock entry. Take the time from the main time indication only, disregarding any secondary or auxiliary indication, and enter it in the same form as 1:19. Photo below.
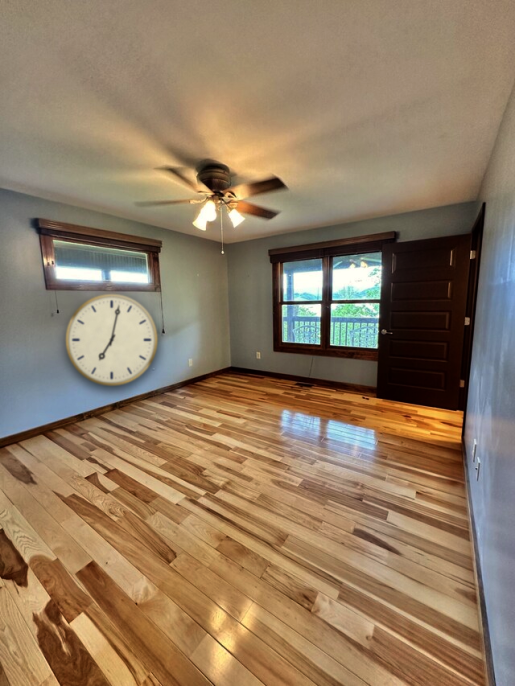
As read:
7:02
